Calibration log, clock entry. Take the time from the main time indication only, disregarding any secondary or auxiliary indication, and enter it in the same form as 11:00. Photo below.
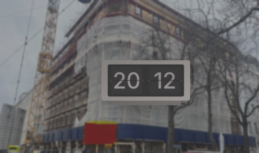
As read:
20:12
